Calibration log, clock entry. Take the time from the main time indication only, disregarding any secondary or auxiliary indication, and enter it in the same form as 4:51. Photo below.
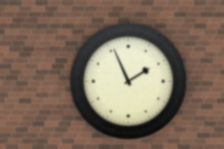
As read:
1:56
